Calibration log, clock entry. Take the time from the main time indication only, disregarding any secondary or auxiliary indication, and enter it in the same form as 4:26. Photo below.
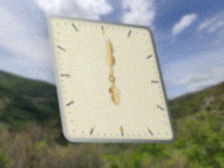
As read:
6:01
